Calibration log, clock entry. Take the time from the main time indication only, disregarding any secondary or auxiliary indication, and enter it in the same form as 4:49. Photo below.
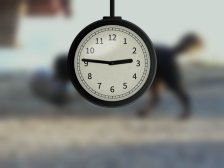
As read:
2:46
